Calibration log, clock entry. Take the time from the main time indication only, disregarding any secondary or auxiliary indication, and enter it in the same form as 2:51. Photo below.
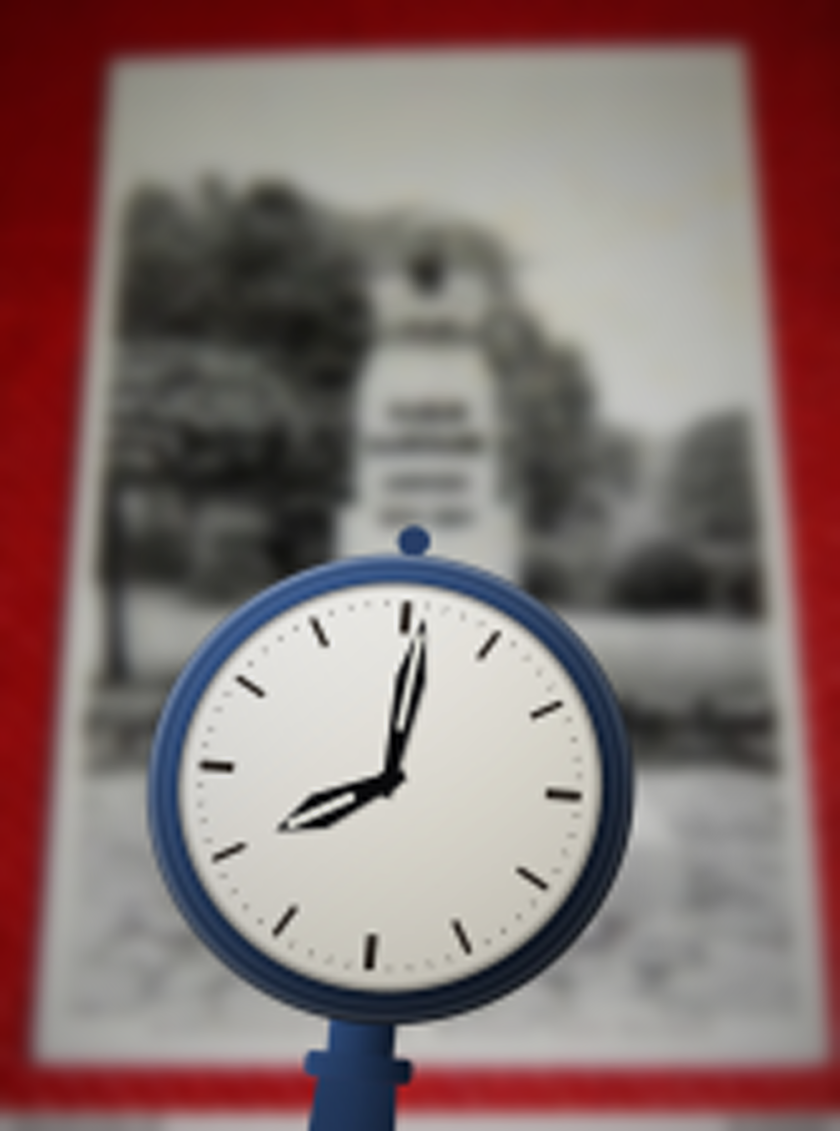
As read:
8:01
